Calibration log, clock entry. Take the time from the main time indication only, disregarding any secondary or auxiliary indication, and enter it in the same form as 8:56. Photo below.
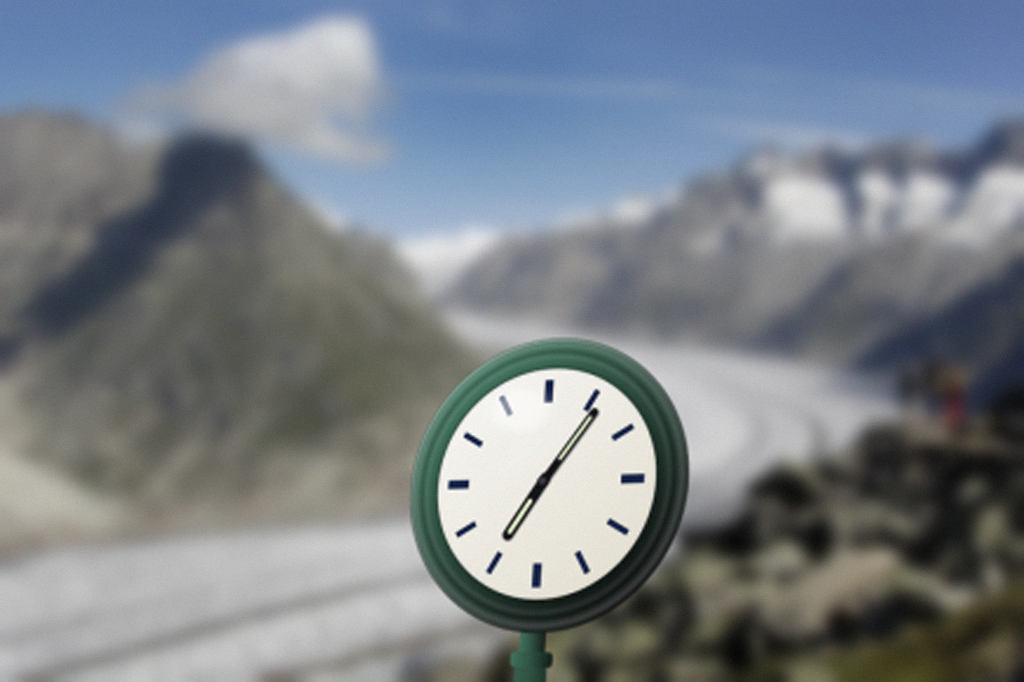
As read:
7:06
